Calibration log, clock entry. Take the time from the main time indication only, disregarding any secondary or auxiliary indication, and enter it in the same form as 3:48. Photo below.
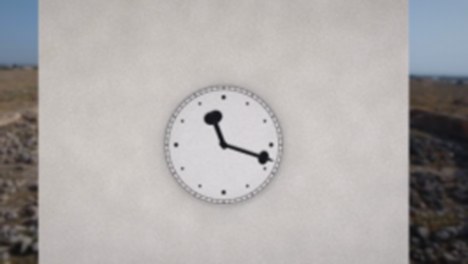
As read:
11:18
